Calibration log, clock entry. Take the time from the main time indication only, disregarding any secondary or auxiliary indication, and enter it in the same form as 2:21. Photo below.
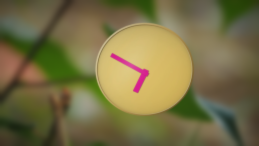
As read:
6:50
